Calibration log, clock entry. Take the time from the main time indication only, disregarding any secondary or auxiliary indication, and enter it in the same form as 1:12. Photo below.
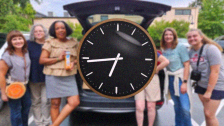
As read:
6:44
